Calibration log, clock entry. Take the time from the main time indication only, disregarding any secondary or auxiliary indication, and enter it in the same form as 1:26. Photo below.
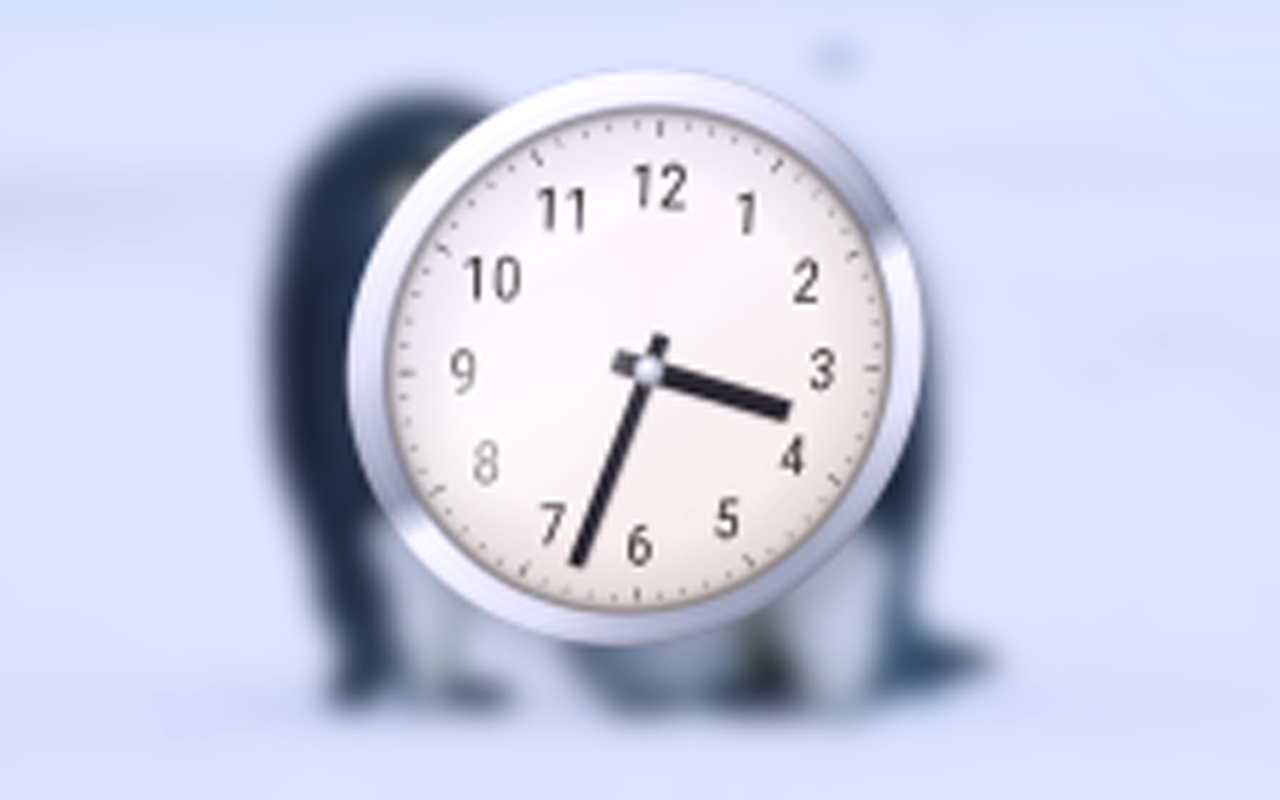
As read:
3:33
